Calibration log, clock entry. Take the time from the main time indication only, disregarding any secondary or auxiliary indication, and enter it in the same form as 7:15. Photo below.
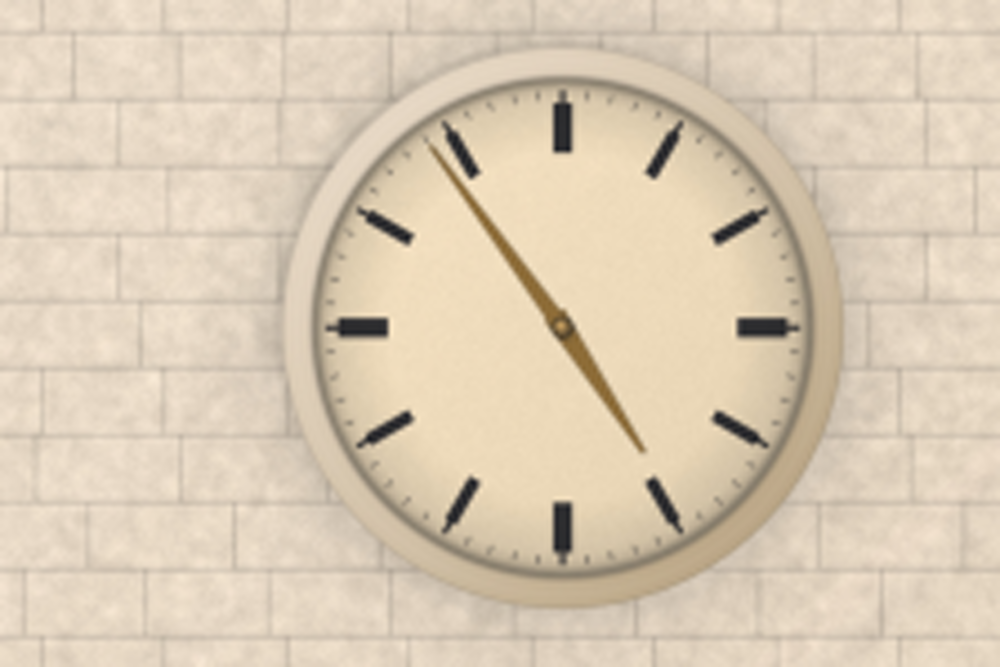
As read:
4:54
